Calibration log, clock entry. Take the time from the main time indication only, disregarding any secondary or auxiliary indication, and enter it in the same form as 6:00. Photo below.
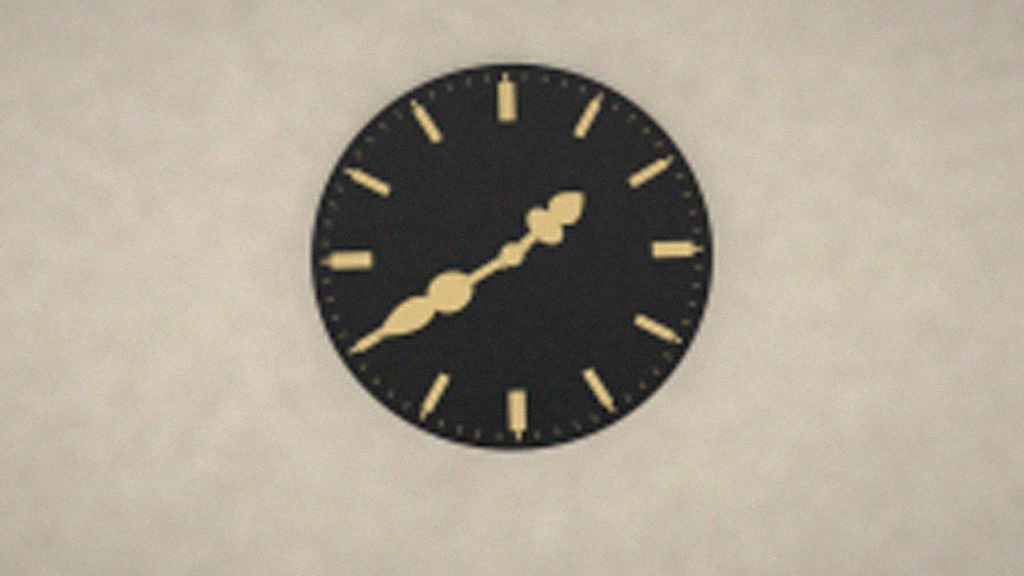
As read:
1:40
